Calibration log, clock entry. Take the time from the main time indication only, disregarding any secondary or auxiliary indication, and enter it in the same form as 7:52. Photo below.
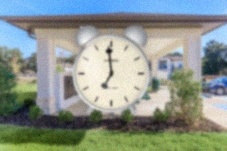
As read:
6:59
